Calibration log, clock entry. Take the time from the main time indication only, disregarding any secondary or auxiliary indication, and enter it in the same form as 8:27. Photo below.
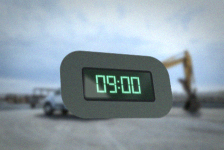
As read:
9:00
